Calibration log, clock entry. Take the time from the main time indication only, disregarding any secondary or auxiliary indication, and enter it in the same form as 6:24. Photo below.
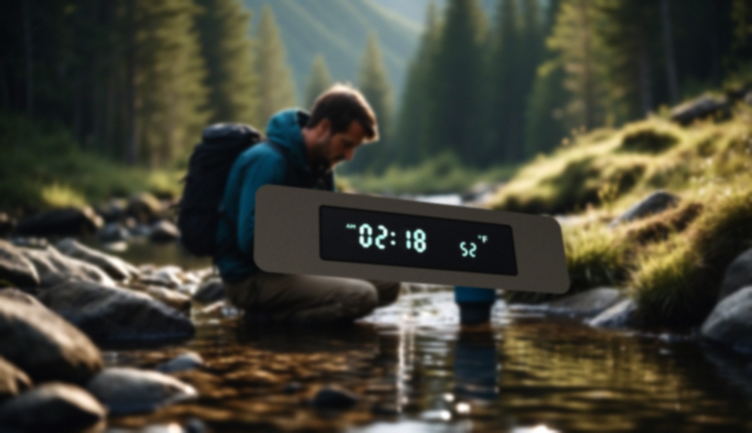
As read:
2:18
